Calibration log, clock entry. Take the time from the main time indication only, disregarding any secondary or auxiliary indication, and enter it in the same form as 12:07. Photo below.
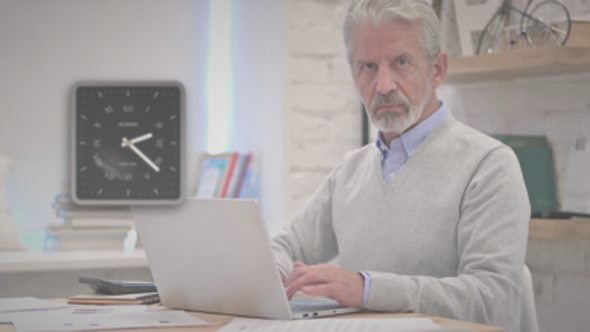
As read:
2:22
